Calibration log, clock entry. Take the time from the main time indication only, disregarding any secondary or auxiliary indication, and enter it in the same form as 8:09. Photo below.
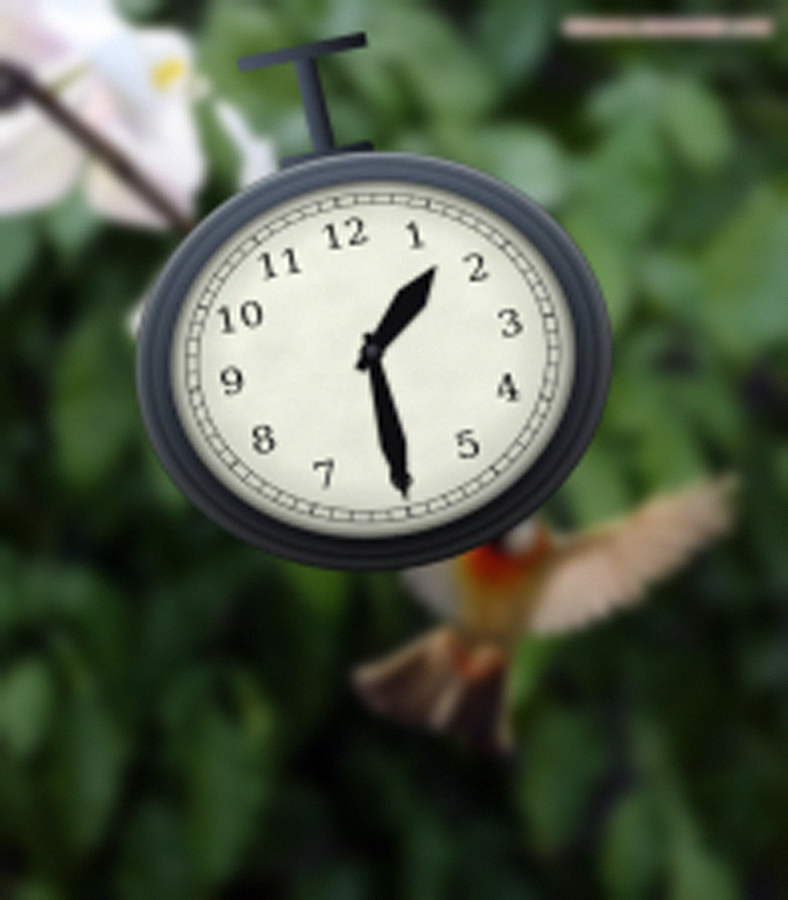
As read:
1:30
